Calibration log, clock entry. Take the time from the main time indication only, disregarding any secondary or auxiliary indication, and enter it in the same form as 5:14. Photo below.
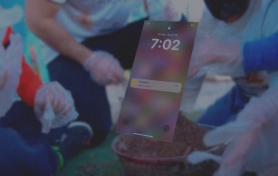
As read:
7:02
